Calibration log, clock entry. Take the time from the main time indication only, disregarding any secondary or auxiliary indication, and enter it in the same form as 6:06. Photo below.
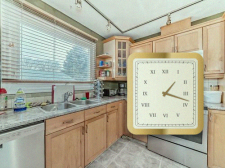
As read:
1:18
